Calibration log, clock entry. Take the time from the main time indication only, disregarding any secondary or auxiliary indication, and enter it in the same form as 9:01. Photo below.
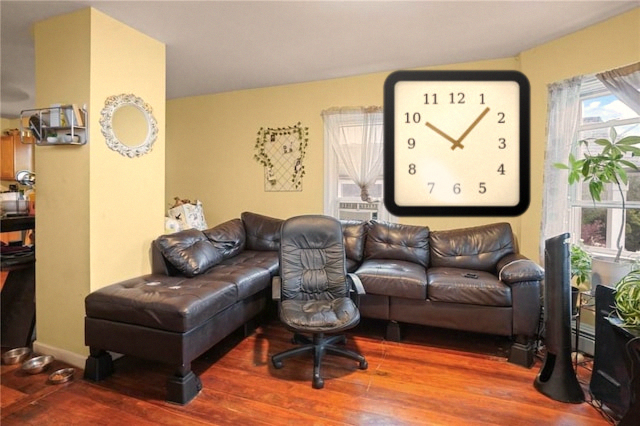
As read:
10:07
